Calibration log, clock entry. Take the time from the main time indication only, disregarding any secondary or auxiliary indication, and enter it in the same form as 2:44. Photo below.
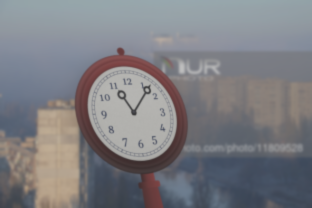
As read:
11:07
